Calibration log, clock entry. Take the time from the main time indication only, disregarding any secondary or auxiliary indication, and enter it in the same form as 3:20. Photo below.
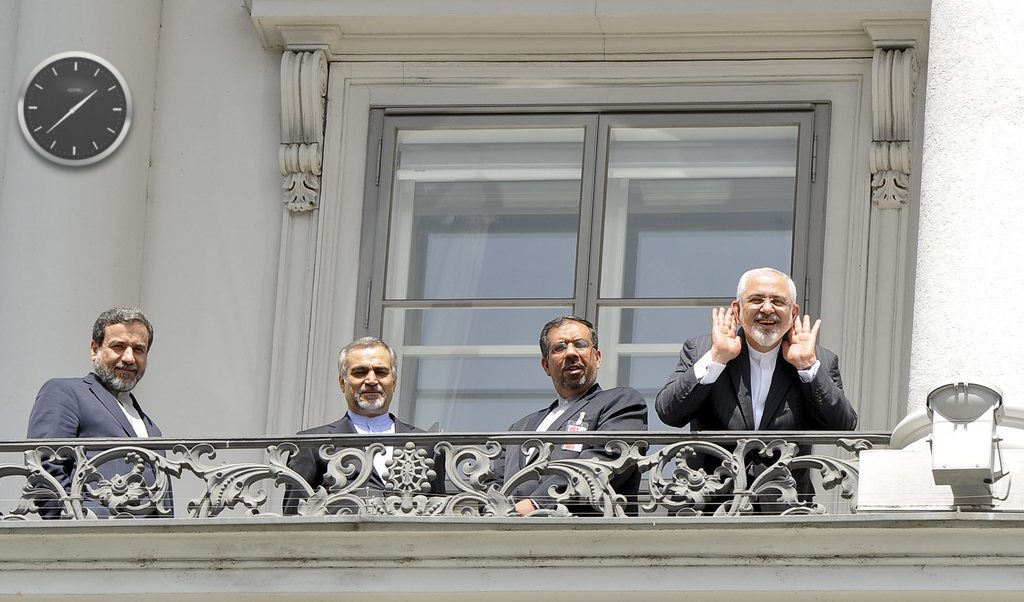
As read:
1:38
